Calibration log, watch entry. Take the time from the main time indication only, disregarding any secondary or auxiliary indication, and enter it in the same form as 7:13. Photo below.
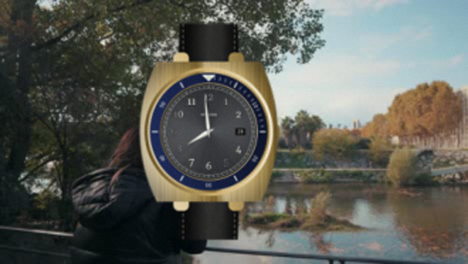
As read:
7:59
